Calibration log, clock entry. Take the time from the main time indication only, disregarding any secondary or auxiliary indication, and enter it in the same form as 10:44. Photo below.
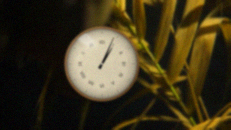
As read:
1:04
